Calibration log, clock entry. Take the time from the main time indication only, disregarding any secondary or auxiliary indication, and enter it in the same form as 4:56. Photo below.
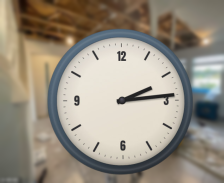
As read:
2:14
